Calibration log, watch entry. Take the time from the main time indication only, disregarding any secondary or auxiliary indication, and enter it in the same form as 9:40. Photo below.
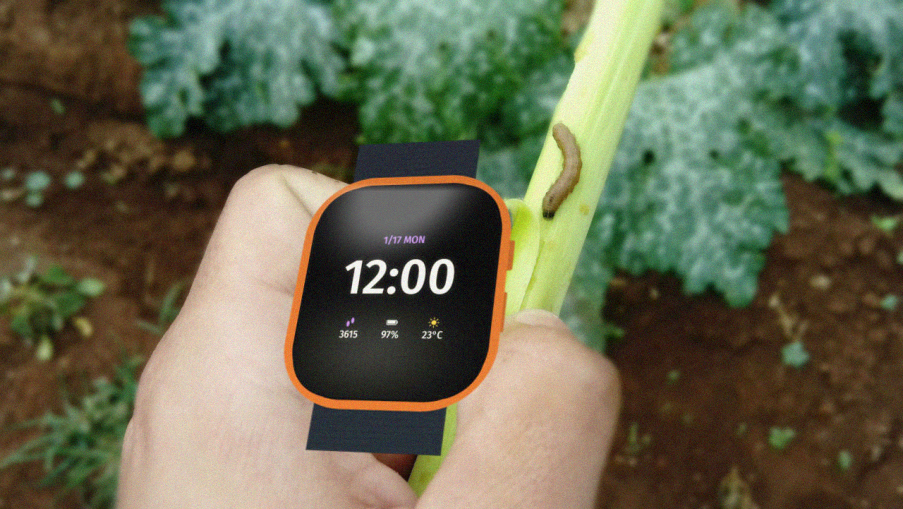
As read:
12:00
